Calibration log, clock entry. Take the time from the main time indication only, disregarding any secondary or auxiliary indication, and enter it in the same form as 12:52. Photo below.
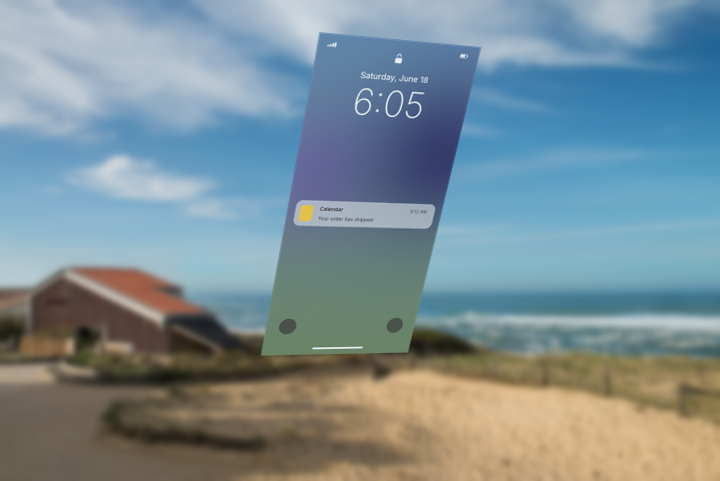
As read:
6:05
